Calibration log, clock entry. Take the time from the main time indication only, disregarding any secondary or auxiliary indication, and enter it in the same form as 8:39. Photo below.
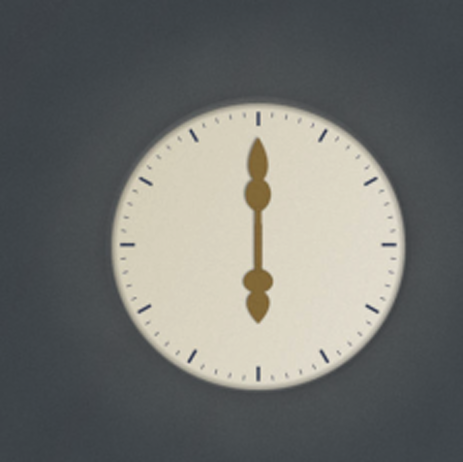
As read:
6:00
